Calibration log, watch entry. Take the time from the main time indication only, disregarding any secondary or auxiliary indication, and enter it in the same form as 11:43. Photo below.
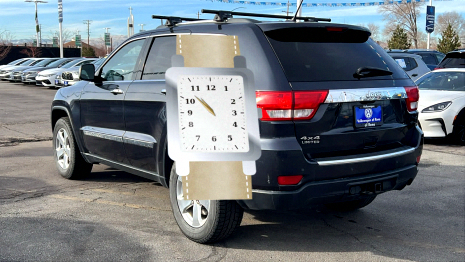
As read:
10:53
